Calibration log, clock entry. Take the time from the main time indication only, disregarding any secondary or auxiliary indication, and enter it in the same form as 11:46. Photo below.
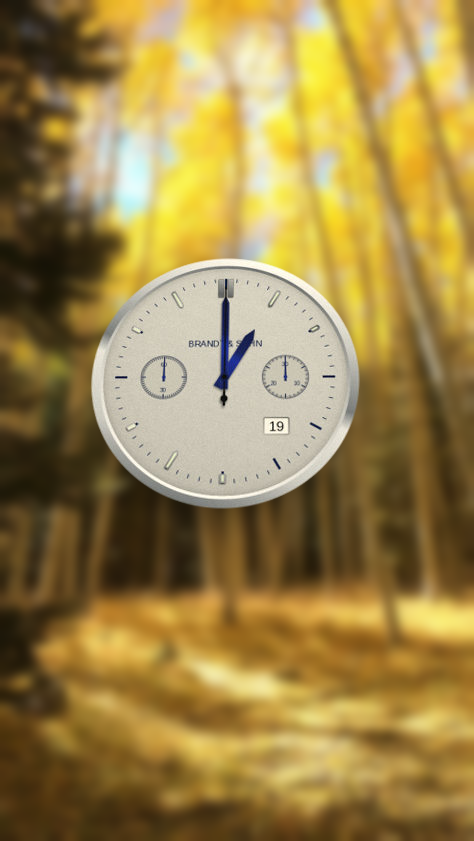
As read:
1:00
